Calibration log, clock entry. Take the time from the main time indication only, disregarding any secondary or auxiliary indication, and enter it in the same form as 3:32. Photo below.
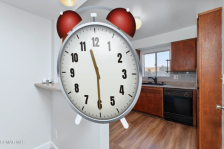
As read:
11:30
